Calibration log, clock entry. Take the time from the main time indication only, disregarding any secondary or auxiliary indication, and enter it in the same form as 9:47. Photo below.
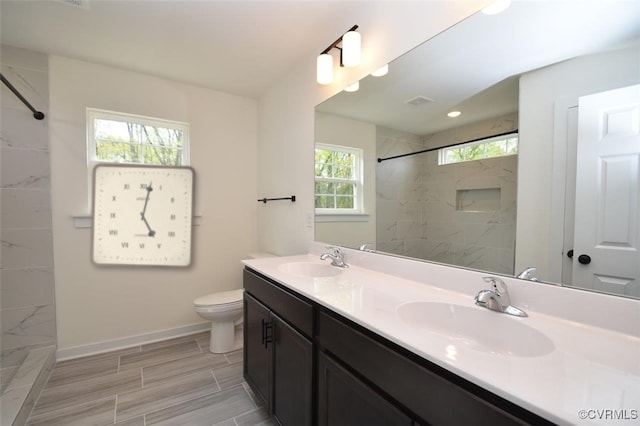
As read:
5:02
